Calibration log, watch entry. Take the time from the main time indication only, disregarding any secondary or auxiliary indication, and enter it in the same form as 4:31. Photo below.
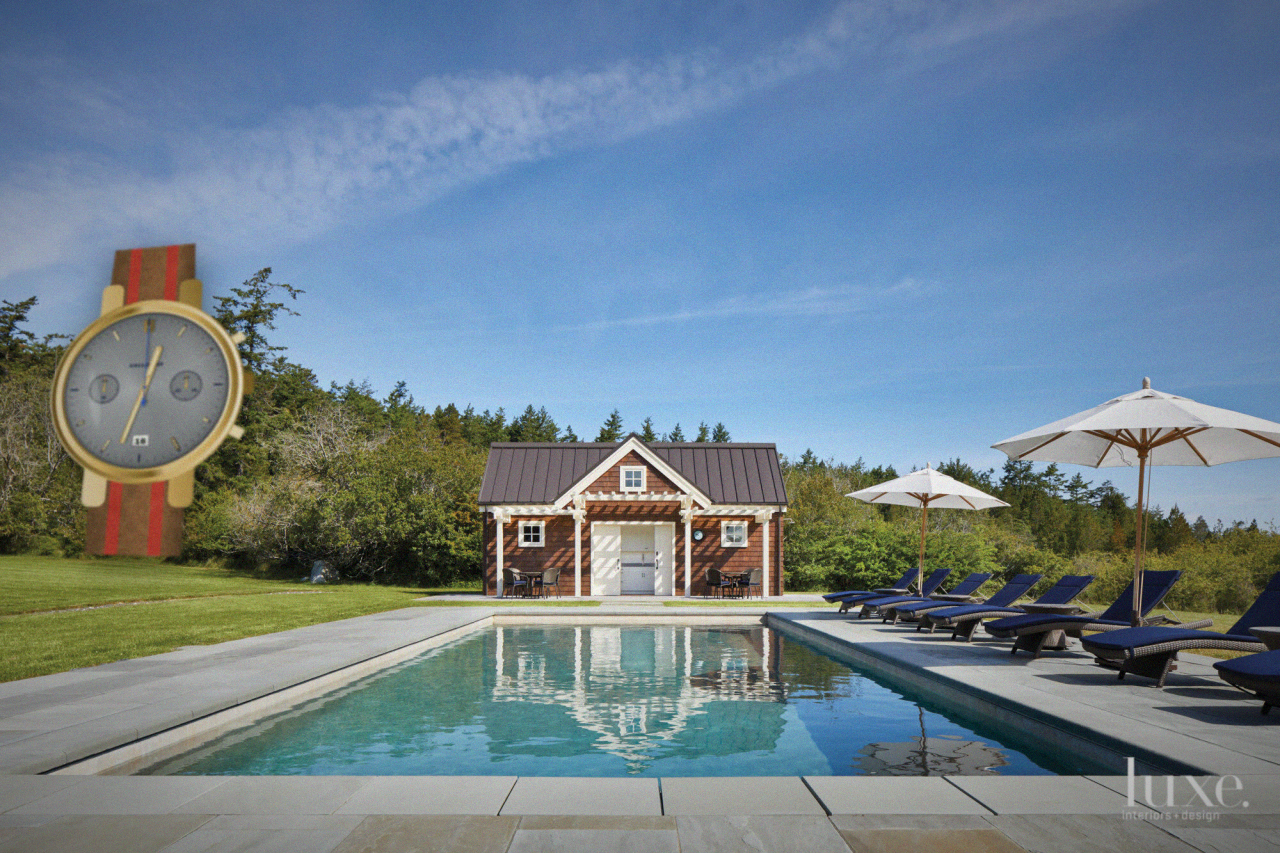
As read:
12:33
